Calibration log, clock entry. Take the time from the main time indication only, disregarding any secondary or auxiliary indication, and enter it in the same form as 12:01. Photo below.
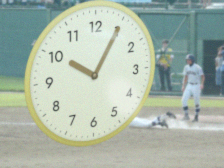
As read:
10:05
